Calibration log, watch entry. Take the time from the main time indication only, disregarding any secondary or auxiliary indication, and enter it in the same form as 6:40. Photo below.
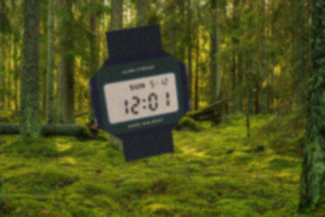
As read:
12:01
